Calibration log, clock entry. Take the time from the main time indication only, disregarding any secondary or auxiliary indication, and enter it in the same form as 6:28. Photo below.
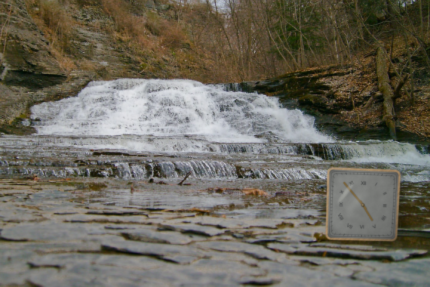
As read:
4:53
